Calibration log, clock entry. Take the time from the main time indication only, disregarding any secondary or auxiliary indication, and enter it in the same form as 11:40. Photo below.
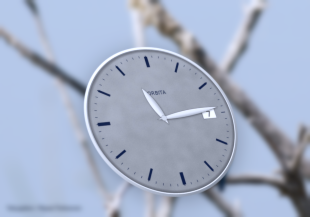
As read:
11:14
